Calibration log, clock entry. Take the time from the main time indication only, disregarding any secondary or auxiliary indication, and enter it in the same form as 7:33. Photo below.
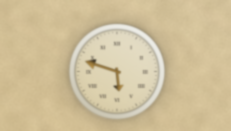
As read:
5:48
